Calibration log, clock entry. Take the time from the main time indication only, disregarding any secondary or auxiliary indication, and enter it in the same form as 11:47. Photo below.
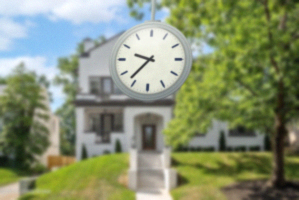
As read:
9:37
